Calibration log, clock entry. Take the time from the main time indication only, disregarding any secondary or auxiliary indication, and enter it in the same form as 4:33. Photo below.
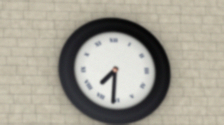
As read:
7:31
